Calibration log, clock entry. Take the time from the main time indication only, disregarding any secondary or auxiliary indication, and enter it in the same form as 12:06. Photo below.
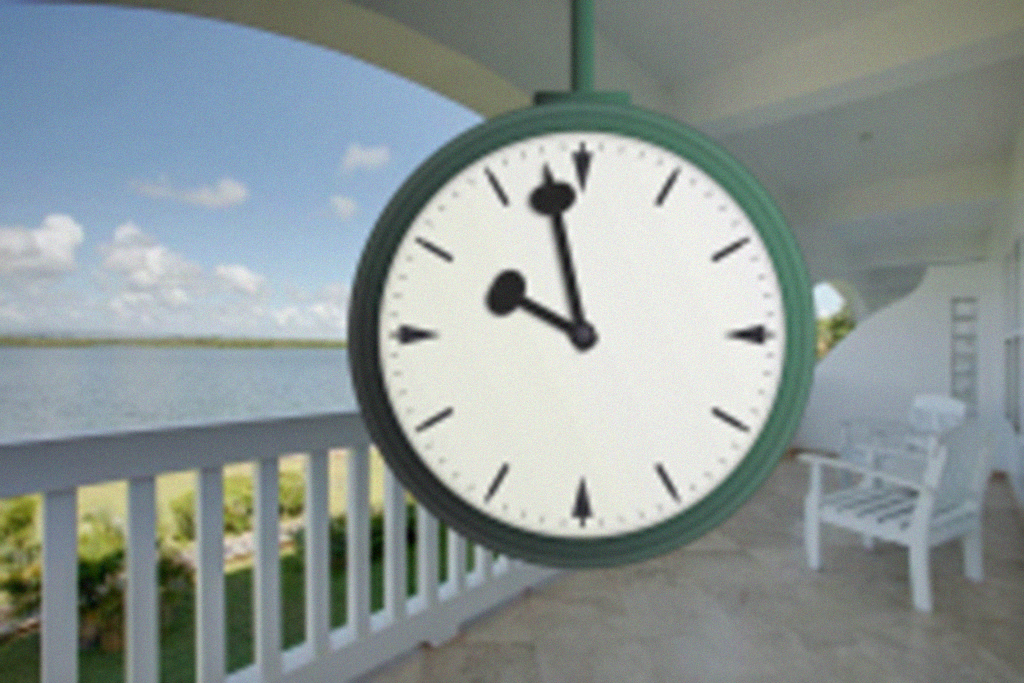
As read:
9:58
